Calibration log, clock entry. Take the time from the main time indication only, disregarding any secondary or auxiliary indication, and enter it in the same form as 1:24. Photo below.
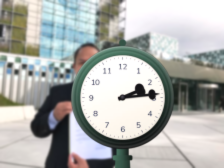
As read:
2:14
